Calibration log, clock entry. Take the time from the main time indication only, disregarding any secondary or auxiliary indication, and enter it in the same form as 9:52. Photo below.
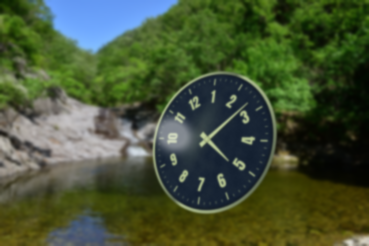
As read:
5:13
